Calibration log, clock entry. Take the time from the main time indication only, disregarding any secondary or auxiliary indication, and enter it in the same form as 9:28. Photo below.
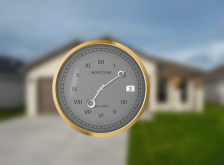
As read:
7:09
